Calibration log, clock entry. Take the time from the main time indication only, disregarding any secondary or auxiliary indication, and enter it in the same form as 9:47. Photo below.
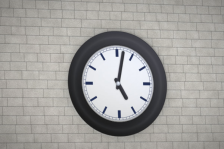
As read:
5:02
